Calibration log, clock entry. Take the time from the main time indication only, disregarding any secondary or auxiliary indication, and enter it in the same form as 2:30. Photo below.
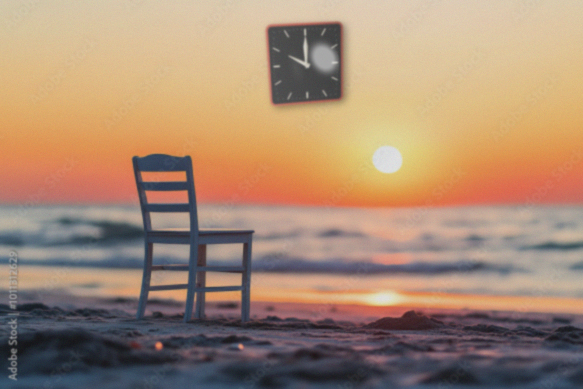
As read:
10:00
